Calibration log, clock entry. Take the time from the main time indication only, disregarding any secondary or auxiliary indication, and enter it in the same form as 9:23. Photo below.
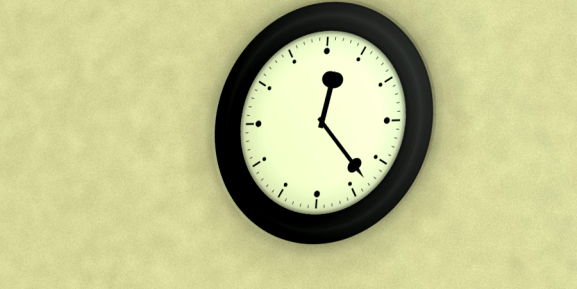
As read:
12:23
